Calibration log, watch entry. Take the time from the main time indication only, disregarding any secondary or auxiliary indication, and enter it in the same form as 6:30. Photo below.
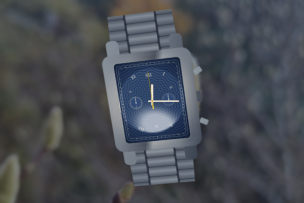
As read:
12:16
